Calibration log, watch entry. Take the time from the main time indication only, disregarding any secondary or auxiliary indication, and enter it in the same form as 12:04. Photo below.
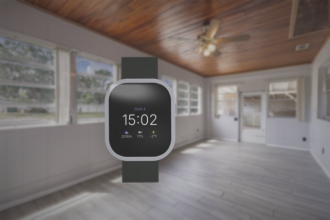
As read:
15:02
